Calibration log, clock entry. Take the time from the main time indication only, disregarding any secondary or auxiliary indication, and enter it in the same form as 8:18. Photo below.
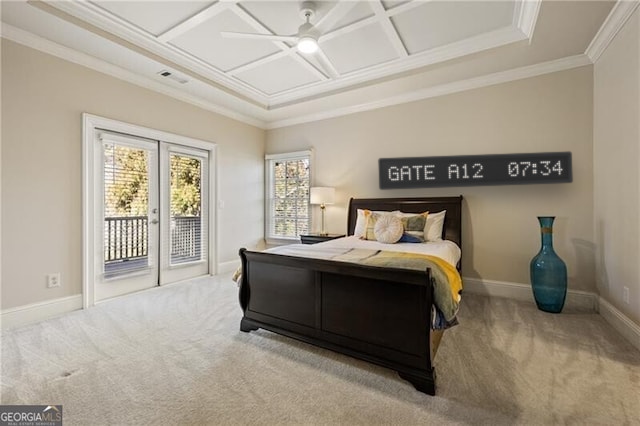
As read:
7:34
